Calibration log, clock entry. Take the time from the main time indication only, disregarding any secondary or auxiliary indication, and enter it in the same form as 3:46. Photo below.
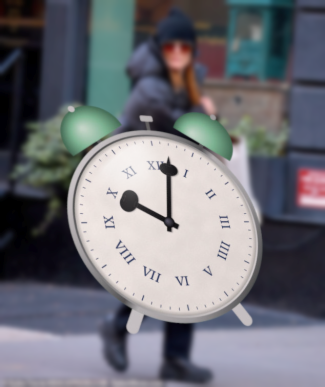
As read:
10:02
